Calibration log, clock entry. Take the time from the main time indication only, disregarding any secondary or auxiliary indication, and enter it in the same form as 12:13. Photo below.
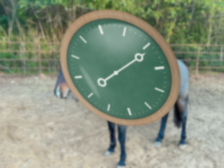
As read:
8:11
